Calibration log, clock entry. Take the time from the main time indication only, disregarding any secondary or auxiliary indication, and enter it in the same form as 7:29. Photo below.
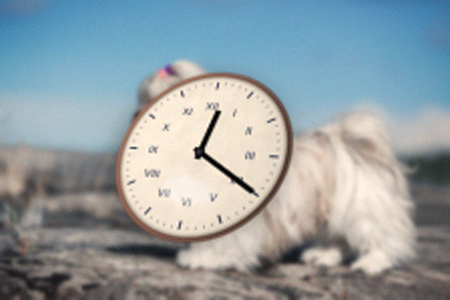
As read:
12:20
